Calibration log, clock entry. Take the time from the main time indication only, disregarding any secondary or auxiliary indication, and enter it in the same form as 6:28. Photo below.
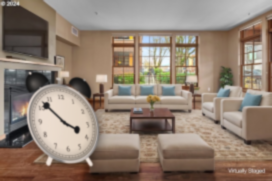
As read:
3:52
